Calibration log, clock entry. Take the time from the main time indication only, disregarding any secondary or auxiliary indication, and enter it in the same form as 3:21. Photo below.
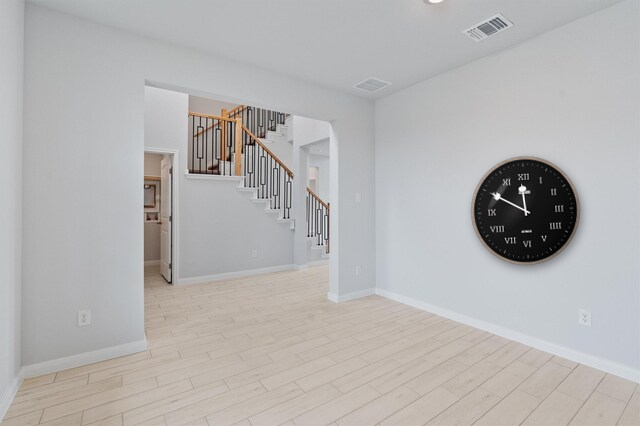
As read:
11:50
